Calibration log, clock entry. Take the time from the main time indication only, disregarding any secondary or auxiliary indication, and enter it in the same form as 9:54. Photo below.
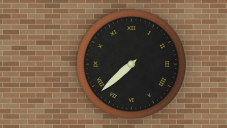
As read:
7:38
